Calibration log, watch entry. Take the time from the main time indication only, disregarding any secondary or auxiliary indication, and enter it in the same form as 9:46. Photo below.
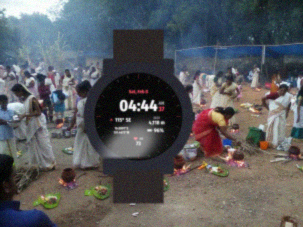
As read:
4:44
